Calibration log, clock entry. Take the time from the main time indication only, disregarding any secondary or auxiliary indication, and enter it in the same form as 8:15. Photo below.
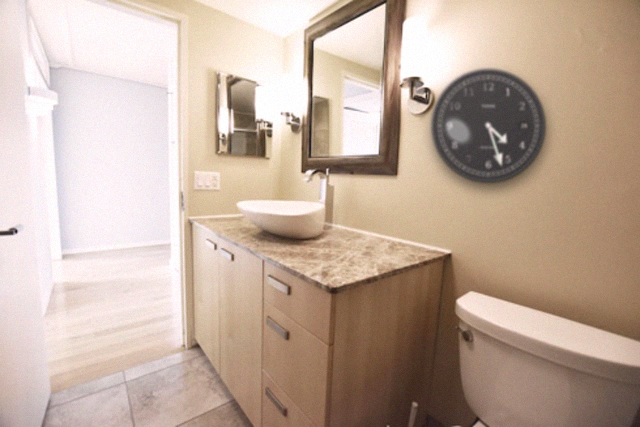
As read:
4:27
